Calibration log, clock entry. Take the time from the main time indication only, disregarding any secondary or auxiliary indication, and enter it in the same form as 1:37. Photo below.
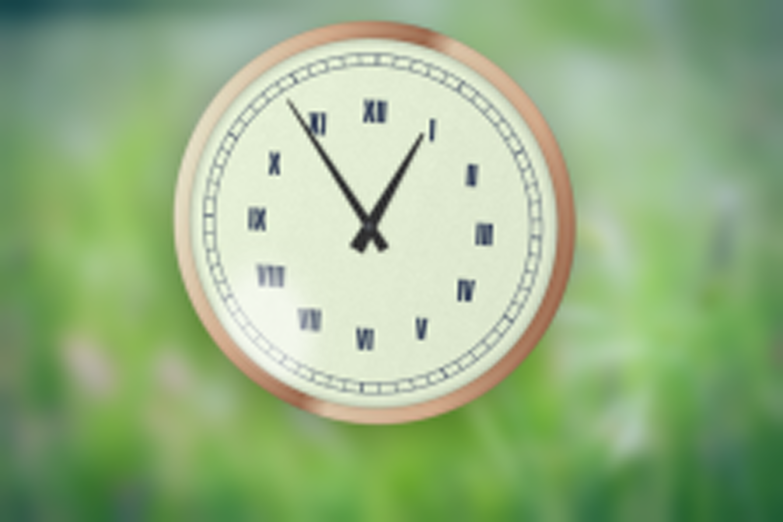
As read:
12:54
